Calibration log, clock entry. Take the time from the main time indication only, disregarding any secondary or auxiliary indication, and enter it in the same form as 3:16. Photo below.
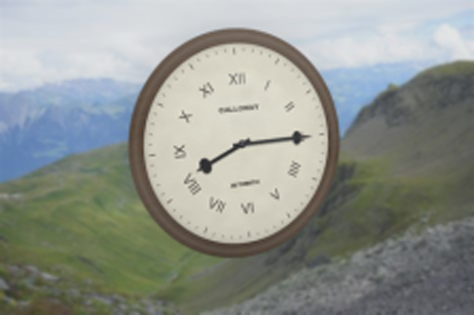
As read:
8:15
